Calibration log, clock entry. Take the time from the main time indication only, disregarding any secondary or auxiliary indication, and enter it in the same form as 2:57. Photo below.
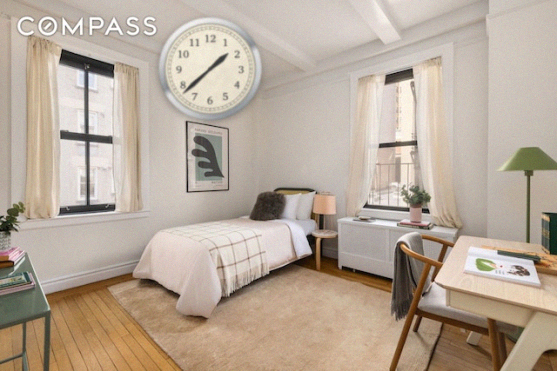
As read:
1:38
